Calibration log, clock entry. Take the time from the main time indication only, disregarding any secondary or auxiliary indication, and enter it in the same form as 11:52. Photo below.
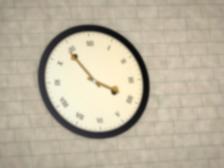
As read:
3:54
